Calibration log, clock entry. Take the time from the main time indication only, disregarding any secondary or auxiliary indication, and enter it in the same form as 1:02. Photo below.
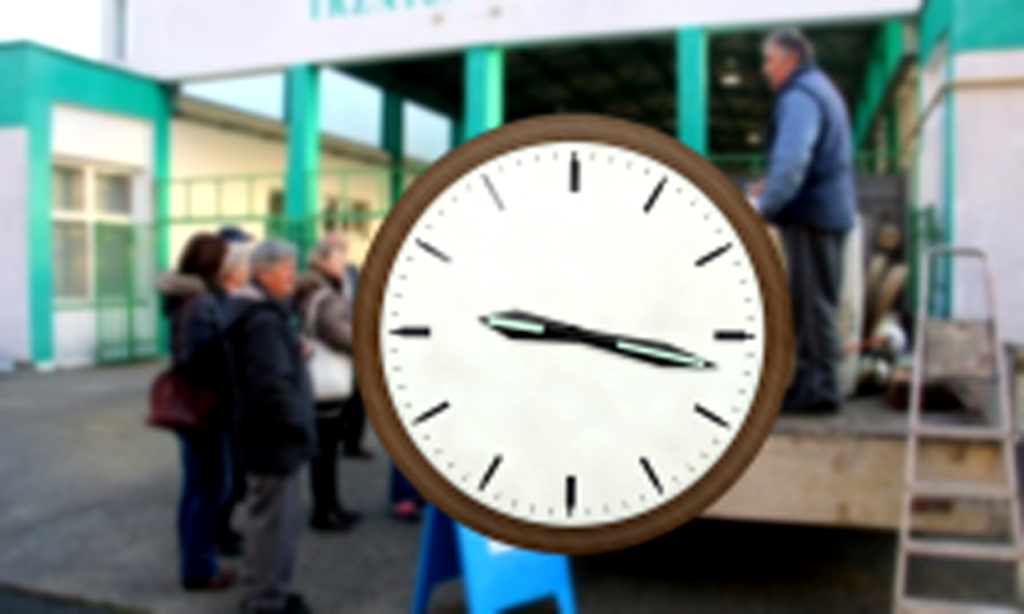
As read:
9:17
